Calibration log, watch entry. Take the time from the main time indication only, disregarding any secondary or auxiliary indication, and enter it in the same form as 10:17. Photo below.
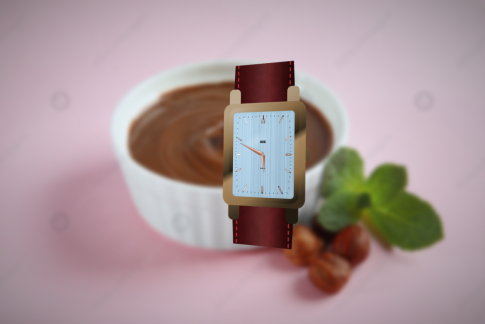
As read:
5:49
